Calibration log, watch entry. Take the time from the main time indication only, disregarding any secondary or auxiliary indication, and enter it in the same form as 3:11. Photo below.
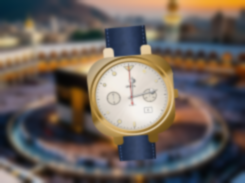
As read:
12:13
